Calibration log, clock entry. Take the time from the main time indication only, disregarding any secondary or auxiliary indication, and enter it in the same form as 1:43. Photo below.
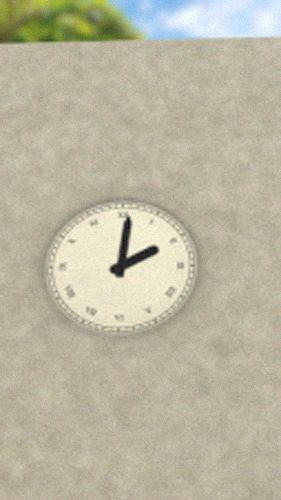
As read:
2:01
